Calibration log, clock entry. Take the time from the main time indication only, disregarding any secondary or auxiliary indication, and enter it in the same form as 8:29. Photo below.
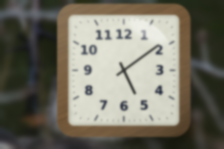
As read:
5:09
